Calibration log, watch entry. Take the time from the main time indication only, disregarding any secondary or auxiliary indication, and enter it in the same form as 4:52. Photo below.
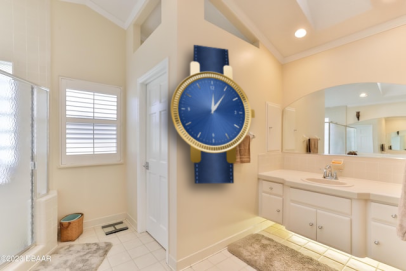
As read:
12:06
